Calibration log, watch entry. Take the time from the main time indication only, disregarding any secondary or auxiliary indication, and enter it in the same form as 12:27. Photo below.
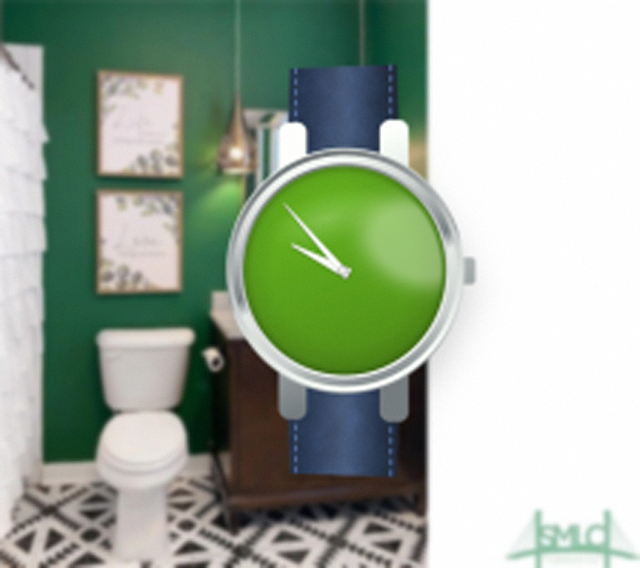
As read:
9:53
